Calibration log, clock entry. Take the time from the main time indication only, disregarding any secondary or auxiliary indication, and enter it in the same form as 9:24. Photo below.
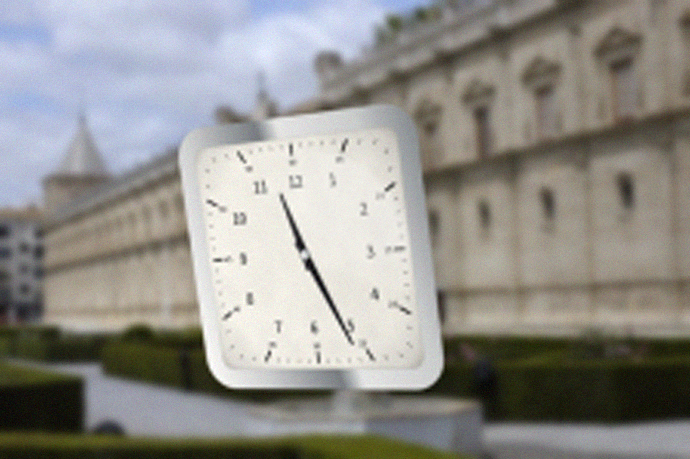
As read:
11:26
